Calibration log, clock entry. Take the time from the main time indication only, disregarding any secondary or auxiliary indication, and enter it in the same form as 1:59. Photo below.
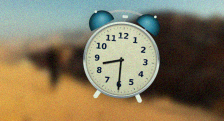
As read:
8:30
